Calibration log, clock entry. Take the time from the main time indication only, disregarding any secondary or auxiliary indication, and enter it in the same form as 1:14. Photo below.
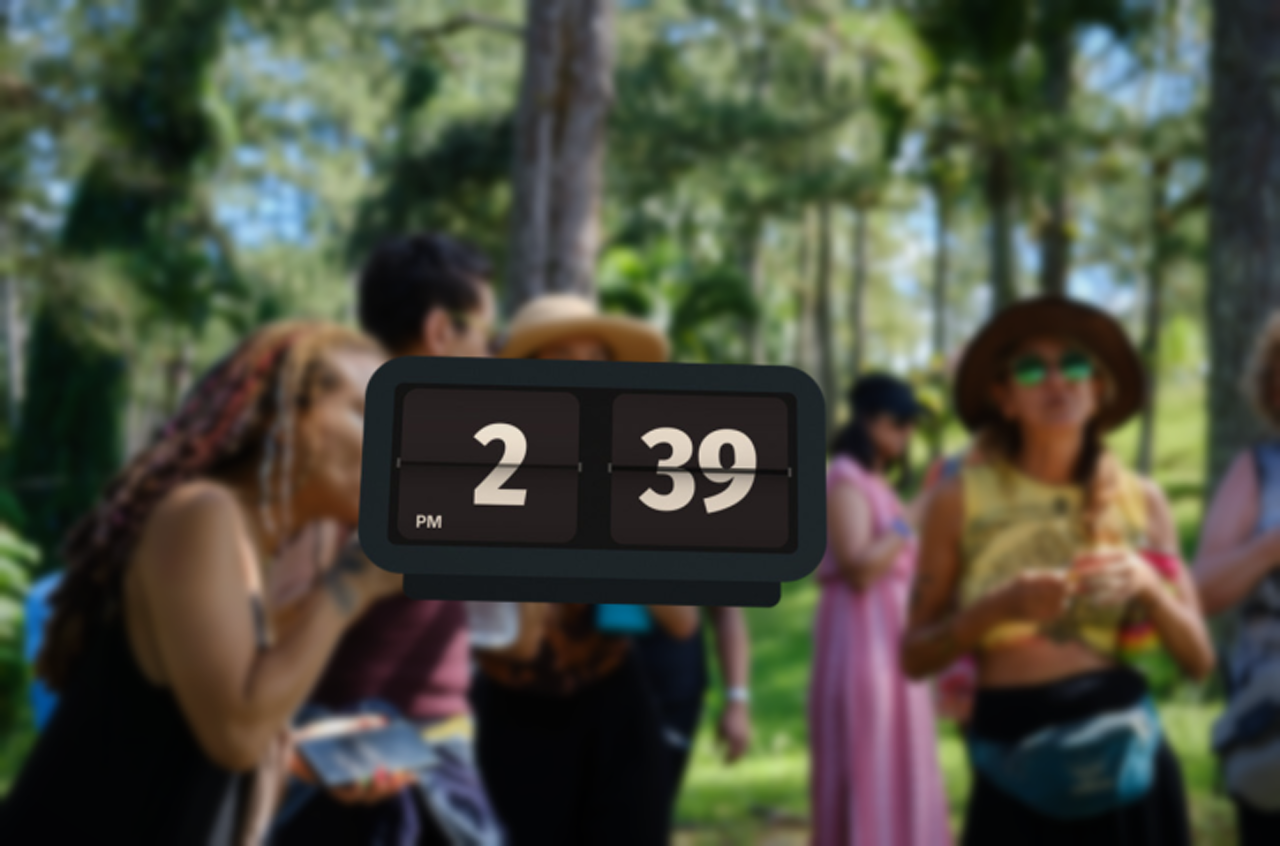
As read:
2:39
